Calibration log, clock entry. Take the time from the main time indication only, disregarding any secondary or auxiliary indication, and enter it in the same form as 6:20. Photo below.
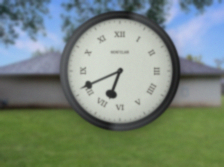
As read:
6:41
